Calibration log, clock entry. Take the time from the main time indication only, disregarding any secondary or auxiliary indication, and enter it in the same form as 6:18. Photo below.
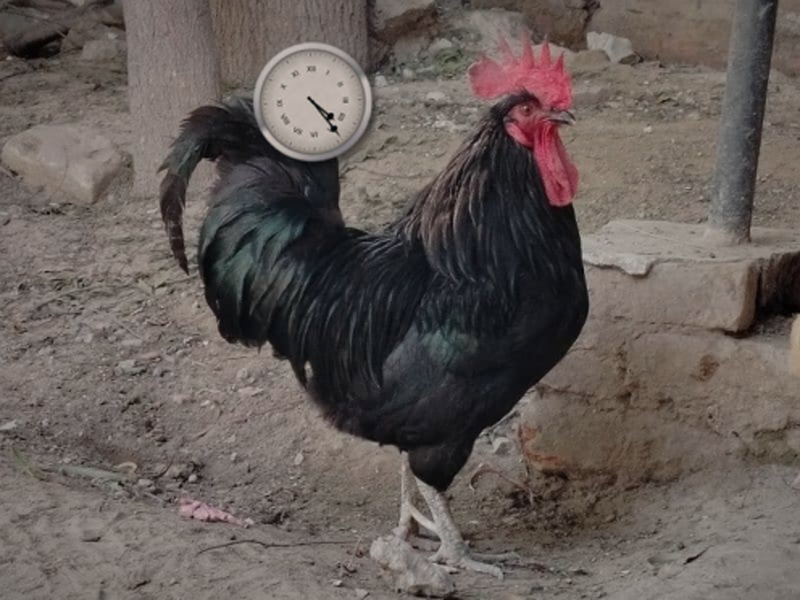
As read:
4:24
